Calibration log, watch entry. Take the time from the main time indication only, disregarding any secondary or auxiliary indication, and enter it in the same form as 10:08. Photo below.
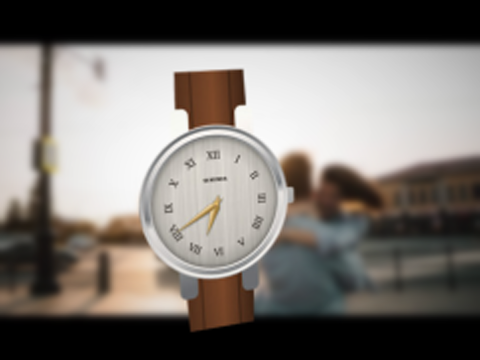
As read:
6:40
